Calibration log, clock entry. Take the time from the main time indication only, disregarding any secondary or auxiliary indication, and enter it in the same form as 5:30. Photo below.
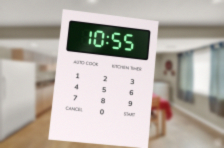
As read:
10:55
